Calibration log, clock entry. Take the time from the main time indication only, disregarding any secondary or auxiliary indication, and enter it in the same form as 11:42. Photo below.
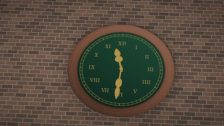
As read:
11:31
